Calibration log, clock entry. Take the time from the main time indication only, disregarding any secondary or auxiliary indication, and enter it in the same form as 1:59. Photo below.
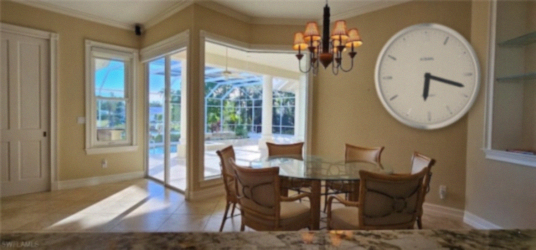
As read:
6:18
